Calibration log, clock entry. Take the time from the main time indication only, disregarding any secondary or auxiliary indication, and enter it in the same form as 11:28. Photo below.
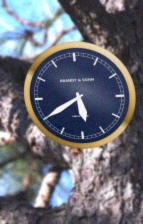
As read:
5:40
